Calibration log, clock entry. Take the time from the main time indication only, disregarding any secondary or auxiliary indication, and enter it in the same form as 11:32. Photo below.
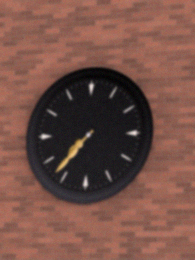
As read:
7:37
